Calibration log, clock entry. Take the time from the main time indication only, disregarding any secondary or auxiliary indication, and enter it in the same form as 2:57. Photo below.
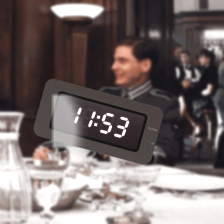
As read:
11:53
